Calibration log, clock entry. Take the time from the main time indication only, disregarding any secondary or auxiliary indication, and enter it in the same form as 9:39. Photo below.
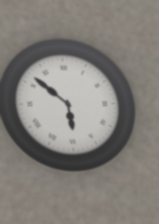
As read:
5:52
